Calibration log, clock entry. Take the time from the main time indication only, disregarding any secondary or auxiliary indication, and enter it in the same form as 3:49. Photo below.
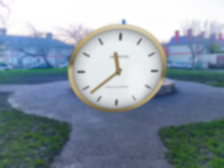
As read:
11:38
